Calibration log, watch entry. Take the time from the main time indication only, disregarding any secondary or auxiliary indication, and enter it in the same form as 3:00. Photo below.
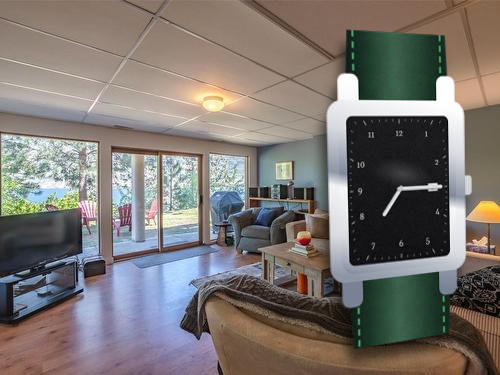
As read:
7:15
